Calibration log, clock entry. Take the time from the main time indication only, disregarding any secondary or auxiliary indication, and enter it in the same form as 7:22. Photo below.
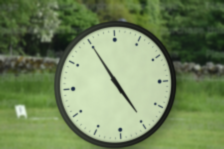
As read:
4:55
